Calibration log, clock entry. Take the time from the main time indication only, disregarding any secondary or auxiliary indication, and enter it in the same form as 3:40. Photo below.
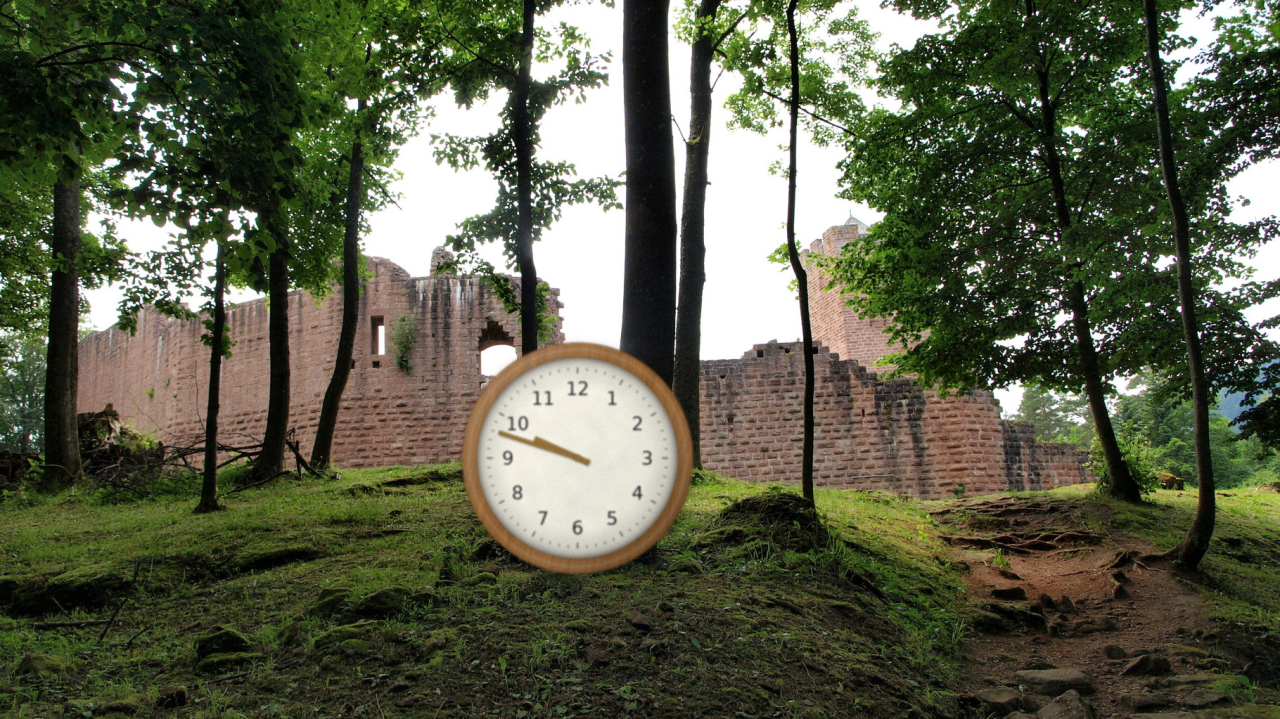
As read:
9:48
